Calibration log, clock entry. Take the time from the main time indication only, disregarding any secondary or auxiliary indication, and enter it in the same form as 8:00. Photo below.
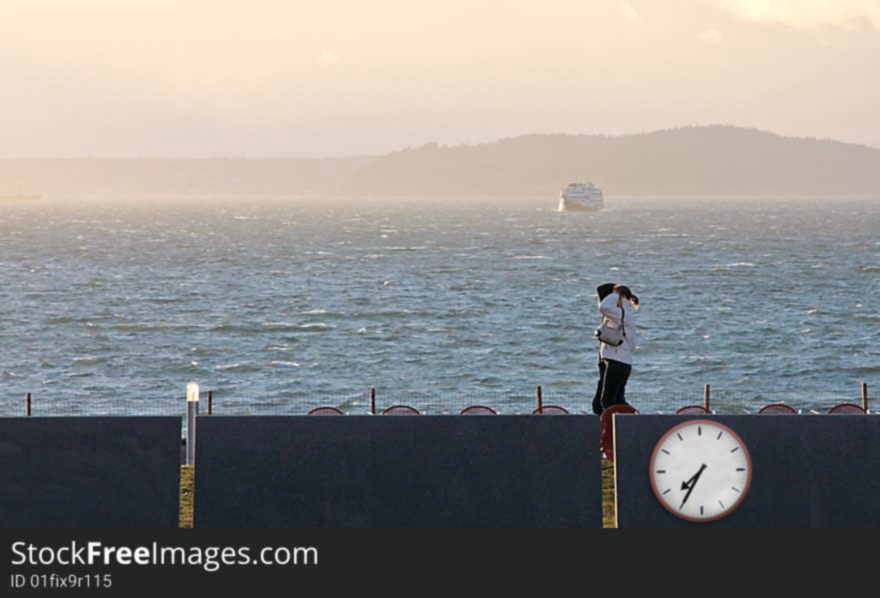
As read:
7:35
